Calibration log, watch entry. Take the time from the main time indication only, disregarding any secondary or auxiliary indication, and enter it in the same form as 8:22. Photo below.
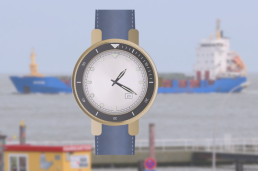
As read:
1:20
